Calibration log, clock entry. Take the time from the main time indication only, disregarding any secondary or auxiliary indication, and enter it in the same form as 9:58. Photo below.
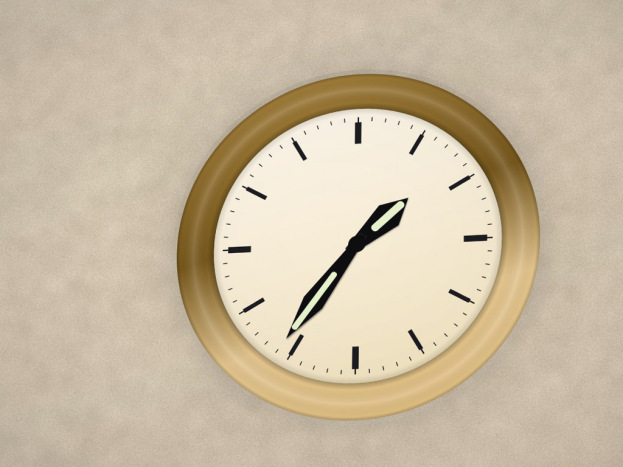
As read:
1:36
